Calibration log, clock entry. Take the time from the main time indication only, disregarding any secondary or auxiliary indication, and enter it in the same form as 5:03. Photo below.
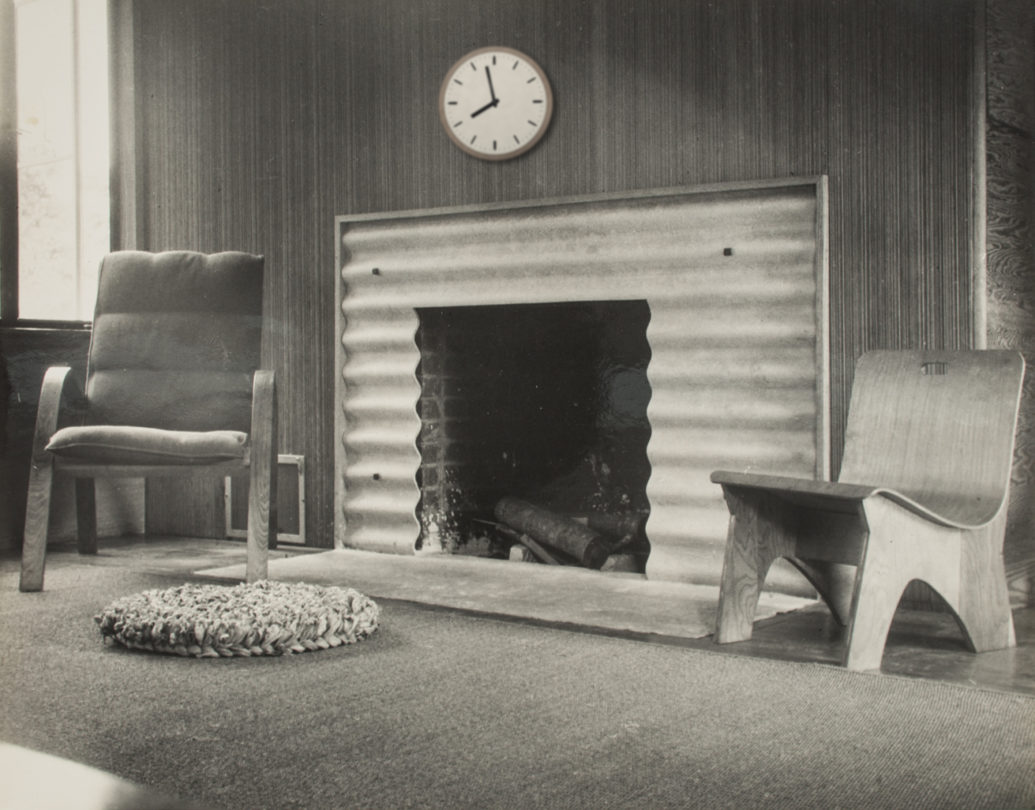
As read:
7:58
